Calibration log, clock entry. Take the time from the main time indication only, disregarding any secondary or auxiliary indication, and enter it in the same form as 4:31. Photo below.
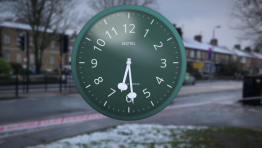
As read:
6:29
